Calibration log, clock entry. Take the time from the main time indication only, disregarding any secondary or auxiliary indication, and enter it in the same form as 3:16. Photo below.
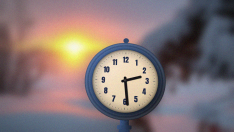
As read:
2:29
